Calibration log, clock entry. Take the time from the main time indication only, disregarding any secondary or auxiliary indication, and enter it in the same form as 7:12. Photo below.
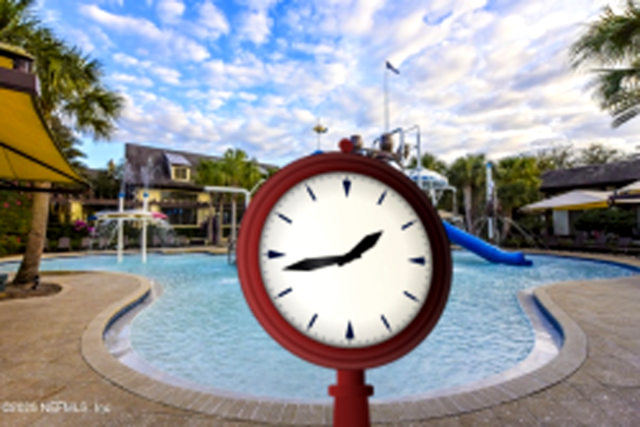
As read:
1:43
